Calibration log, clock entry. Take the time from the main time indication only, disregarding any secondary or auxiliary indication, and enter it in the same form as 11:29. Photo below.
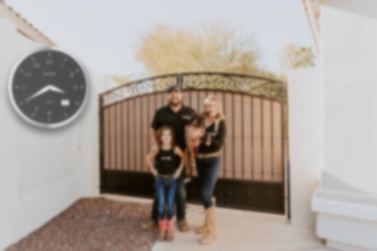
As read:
3:40
